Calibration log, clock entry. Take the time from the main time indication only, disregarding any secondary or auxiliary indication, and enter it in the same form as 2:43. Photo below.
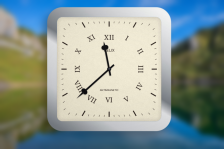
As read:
11:38
